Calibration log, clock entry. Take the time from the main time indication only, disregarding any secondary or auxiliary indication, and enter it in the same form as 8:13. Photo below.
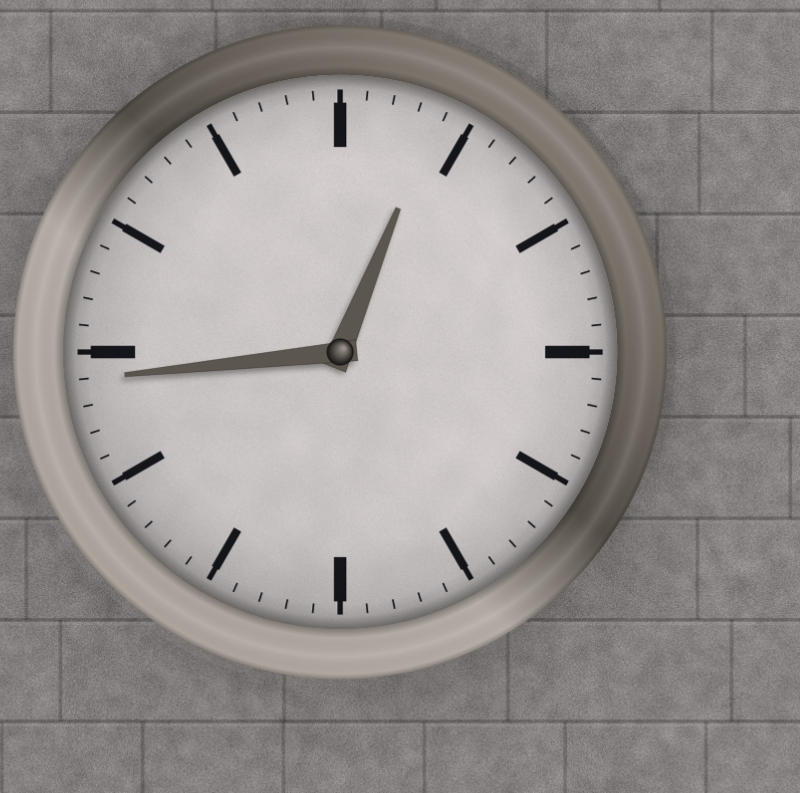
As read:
12:44
